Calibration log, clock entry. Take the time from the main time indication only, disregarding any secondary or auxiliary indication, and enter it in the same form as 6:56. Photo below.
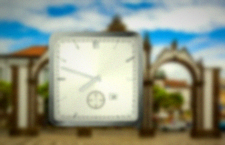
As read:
7:48
